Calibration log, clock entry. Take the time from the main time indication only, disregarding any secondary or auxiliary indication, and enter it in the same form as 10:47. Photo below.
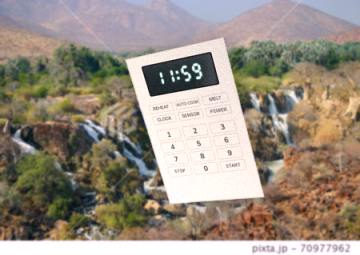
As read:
11:59
